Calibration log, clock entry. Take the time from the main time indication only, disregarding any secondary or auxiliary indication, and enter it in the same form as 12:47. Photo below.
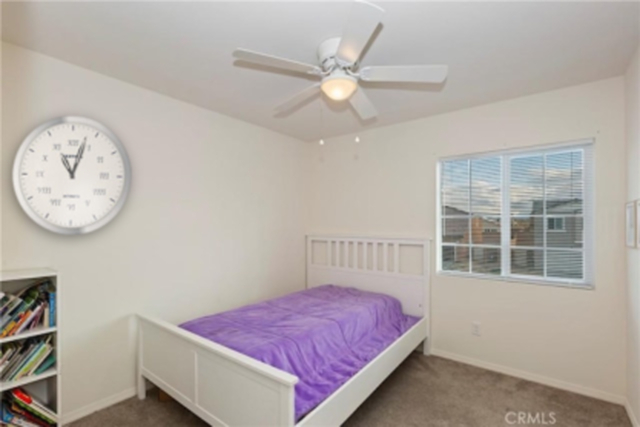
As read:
11:03
